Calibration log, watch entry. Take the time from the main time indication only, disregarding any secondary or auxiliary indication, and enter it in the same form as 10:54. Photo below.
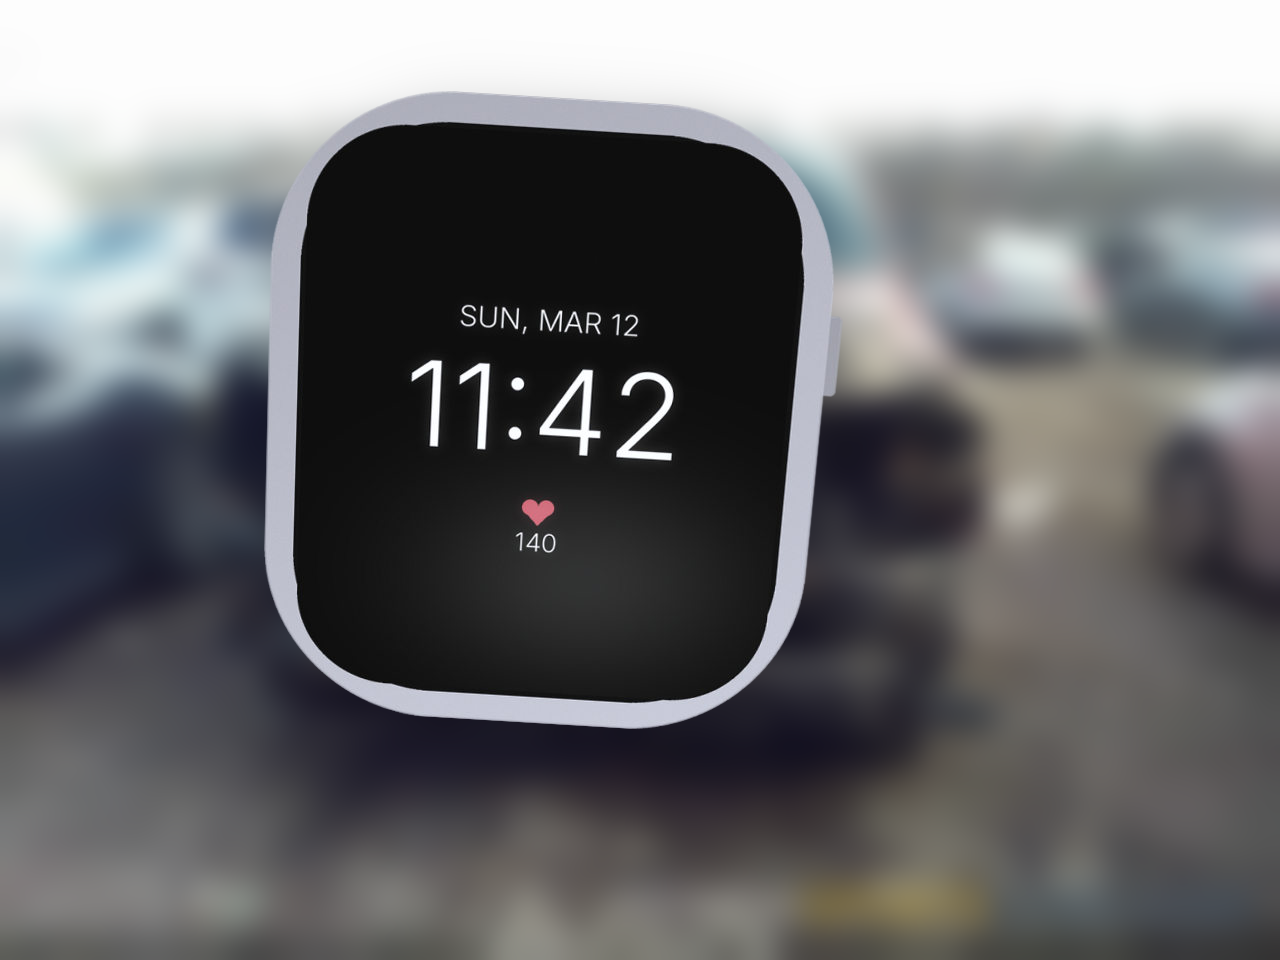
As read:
11:42
